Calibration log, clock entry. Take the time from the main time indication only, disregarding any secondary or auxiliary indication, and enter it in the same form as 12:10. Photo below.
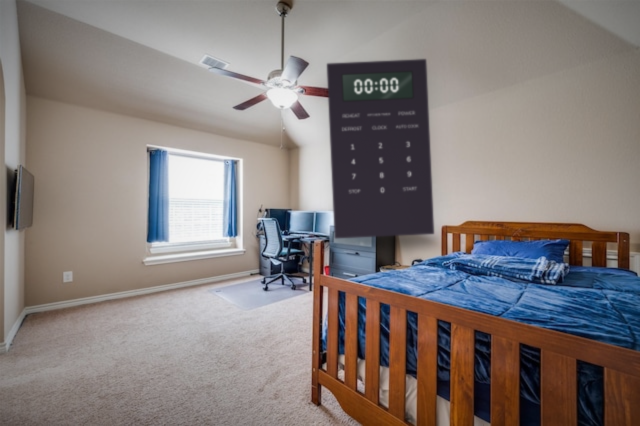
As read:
0:00
